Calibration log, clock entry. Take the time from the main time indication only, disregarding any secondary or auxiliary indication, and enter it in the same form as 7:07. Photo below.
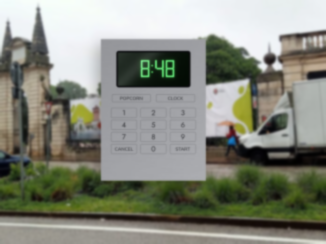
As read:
8:48
